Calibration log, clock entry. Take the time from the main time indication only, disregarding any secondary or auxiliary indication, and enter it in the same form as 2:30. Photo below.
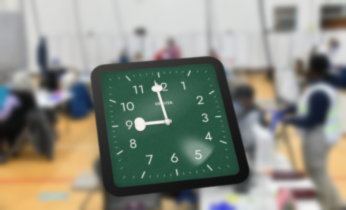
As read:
8:59
